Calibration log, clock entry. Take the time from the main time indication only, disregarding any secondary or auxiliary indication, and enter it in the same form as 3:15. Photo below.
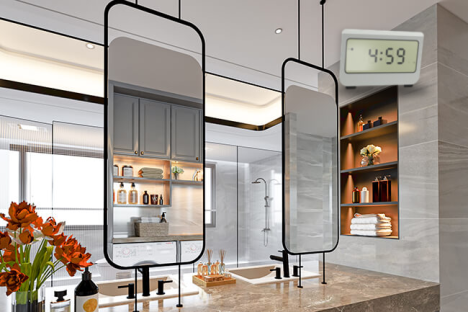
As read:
4:59
